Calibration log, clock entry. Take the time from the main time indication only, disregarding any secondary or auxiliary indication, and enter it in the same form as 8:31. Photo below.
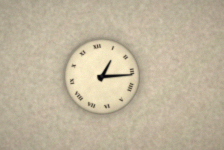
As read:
1:16
